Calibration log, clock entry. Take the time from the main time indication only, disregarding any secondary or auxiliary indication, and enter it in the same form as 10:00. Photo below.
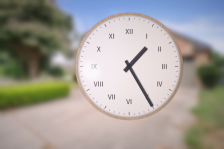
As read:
1:25
